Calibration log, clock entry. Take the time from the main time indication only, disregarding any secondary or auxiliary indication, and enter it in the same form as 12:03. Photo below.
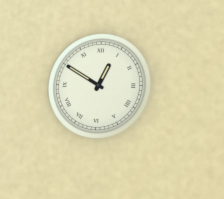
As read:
12:50
